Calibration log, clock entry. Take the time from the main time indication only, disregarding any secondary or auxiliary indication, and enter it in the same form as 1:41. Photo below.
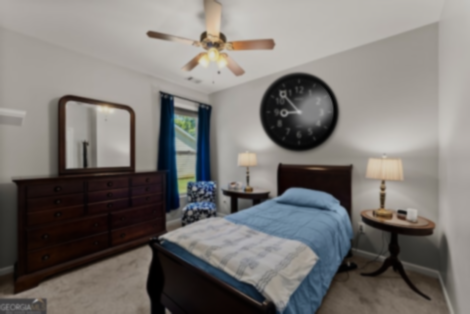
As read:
8:53
